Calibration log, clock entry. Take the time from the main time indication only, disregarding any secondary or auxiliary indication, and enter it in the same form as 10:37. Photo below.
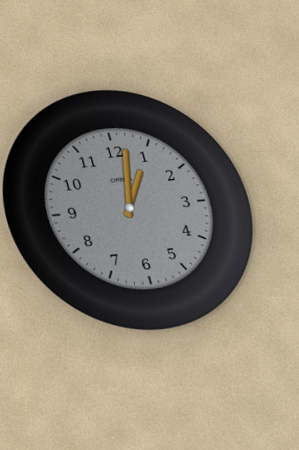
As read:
1:02
